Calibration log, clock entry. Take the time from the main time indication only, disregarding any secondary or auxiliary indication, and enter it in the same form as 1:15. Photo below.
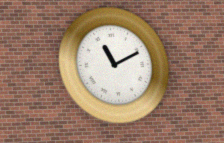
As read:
11:11
